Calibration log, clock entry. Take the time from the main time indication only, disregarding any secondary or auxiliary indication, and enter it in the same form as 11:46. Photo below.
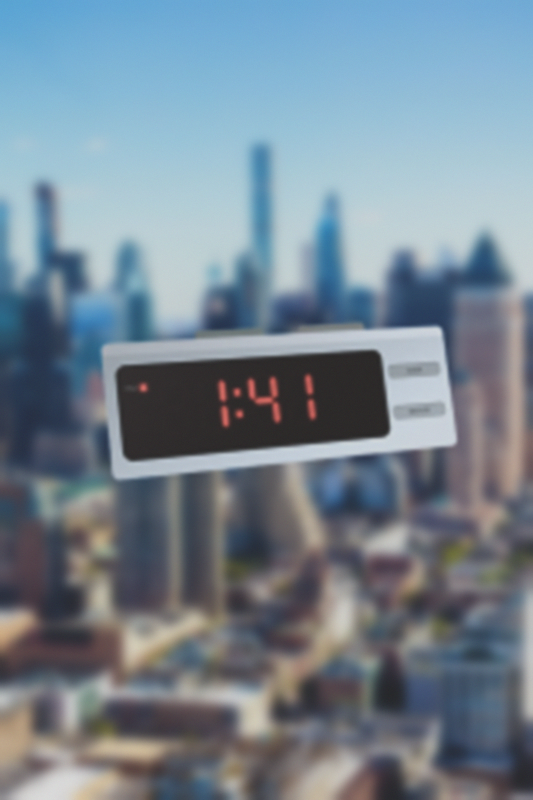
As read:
1:41
